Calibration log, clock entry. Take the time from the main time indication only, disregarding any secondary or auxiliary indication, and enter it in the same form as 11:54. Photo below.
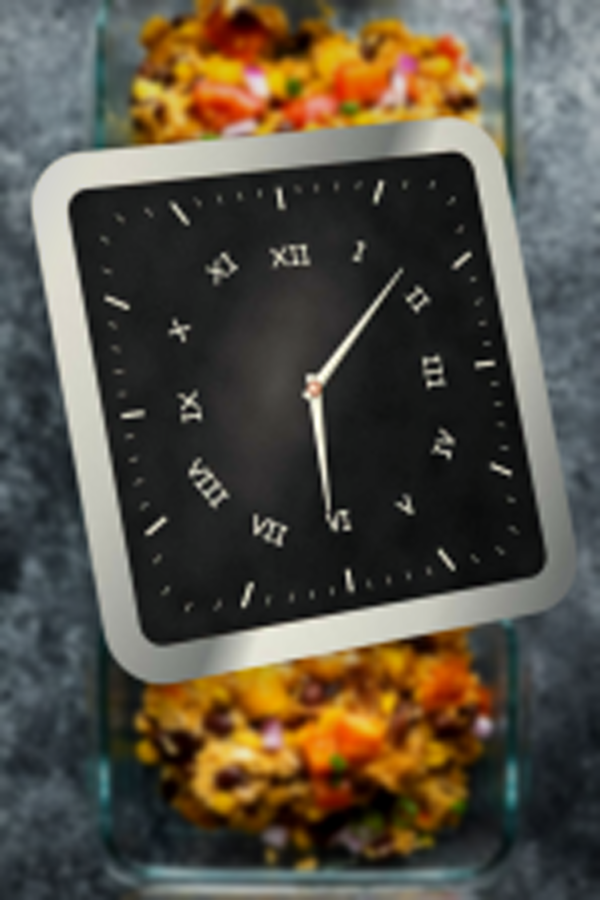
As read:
6:08
